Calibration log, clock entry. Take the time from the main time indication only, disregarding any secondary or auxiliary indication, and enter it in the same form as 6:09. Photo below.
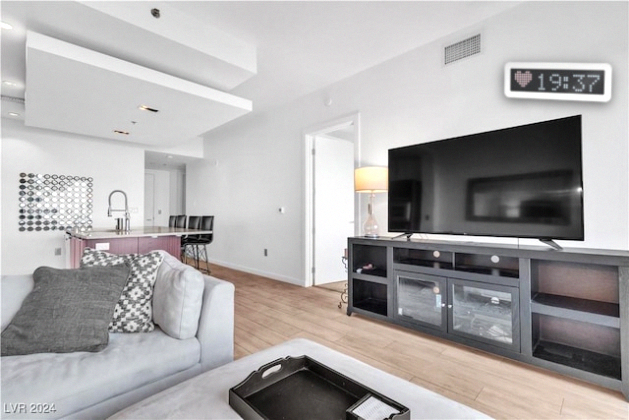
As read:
19:37
